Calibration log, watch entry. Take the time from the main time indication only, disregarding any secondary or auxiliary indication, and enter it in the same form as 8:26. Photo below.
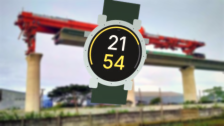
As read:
21:54
